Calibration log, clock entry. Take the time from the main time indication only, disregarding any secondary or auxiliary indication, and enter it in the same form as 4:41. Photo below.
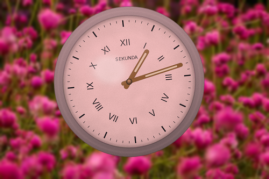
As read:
1:13
